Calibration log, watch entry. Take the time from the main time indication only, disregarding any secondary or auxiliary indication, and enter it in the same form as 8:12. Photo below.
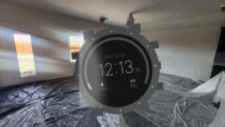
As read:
12:13
